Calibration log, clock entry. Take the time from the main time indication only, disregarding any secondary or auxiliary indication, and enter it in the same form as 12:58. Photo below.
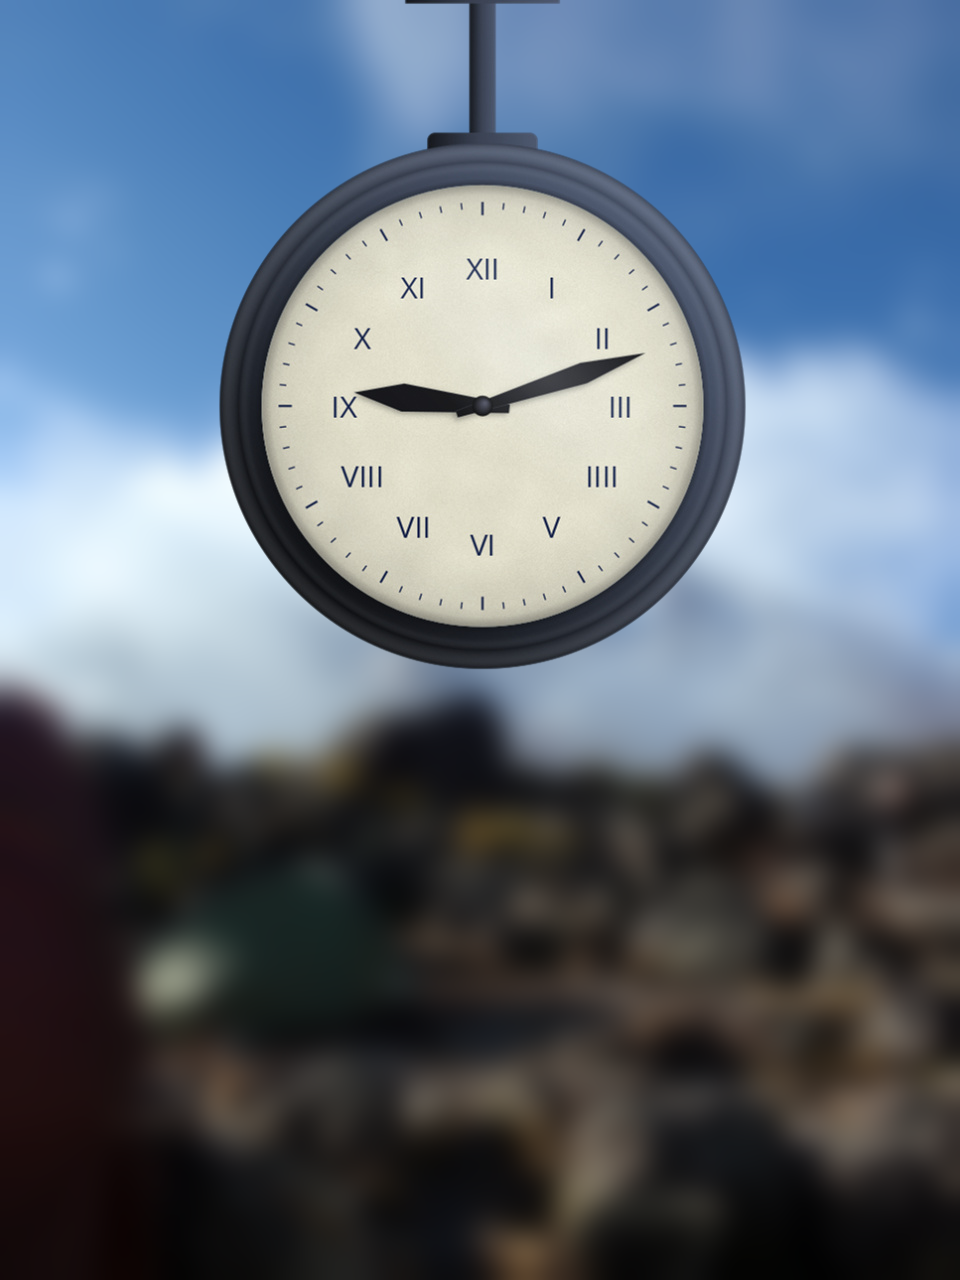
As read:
9:12
